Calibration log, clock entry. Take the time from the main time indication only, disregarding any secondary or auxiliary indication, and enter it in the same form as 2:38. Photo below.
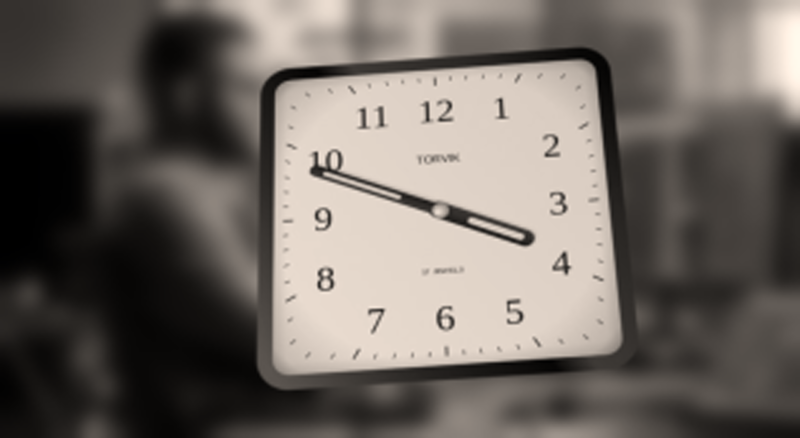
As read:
3:49
